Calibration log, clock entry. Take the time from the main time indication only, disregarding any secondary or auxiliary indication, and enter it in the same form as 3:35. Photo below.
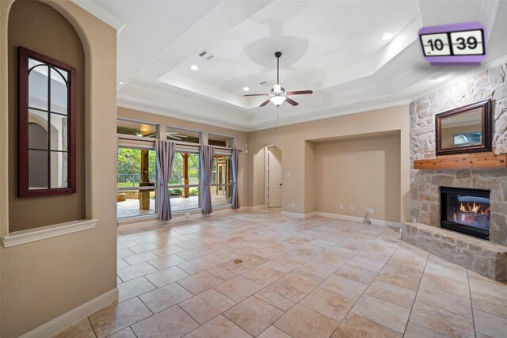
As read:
10:39
